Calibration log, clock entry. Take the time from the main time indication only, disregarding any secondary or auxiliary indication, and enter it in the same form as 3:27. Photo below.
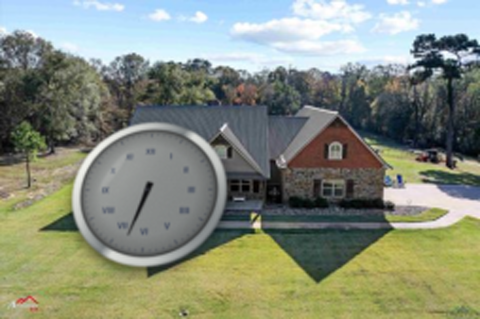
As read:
6:33
